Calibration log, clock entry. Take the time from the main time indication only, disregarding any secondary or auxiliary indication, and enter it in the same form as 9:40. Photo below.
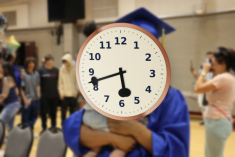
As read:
5:42
